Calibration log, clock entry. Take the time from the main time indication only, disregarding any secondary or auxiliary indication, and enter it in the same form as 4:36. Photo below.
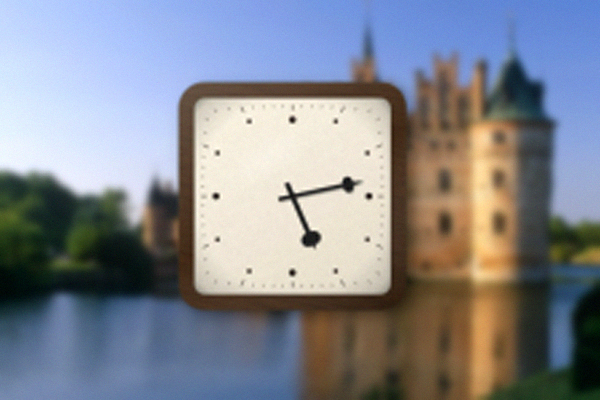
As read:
5:13
